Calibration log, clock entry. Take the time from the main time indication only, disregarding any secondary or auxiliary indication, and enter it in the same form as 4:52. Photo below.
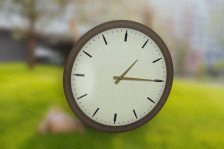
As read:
1:15
